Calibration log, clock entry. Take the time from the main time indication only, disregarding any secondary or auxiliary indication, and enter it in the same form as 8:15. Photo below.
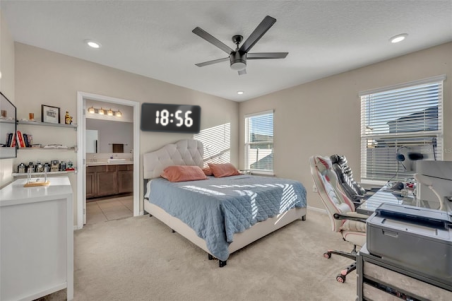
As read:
18:56
